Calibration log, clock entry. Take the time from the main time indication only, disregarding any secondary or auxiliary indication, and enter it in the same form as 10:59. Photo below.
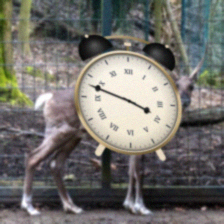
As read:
3:48
